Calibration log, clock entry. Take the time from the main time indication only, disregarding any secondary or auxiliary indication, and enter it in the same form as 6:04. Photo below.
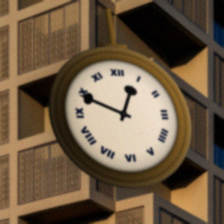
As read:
12:49
